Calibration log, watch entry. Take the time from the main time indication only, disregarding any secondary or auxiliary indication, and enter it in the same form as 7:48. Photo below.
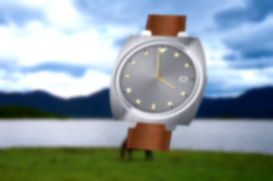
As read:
3:59
